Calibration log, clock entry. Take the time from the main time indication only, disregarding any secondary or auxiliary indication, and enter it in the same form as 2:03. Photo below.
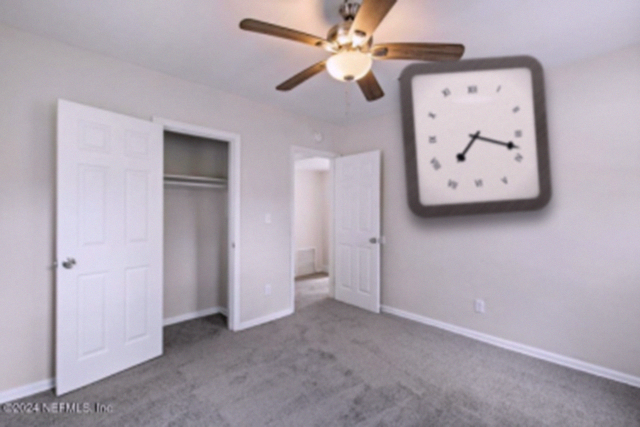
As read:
7:18
